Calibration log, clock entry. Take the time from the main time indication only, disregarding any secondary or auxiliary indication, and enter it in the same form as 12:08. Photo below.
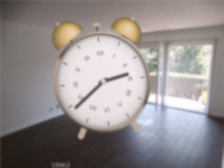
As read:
2:39
